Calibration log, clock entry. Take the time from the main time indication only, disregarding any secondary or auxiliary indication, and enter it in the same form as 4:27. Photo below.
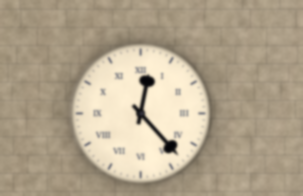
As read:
12:23
